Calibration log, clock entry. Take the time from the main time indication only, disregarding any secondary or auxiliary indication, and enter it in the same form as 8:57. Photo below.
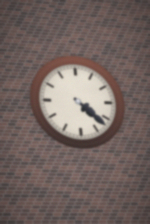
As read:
4:22
